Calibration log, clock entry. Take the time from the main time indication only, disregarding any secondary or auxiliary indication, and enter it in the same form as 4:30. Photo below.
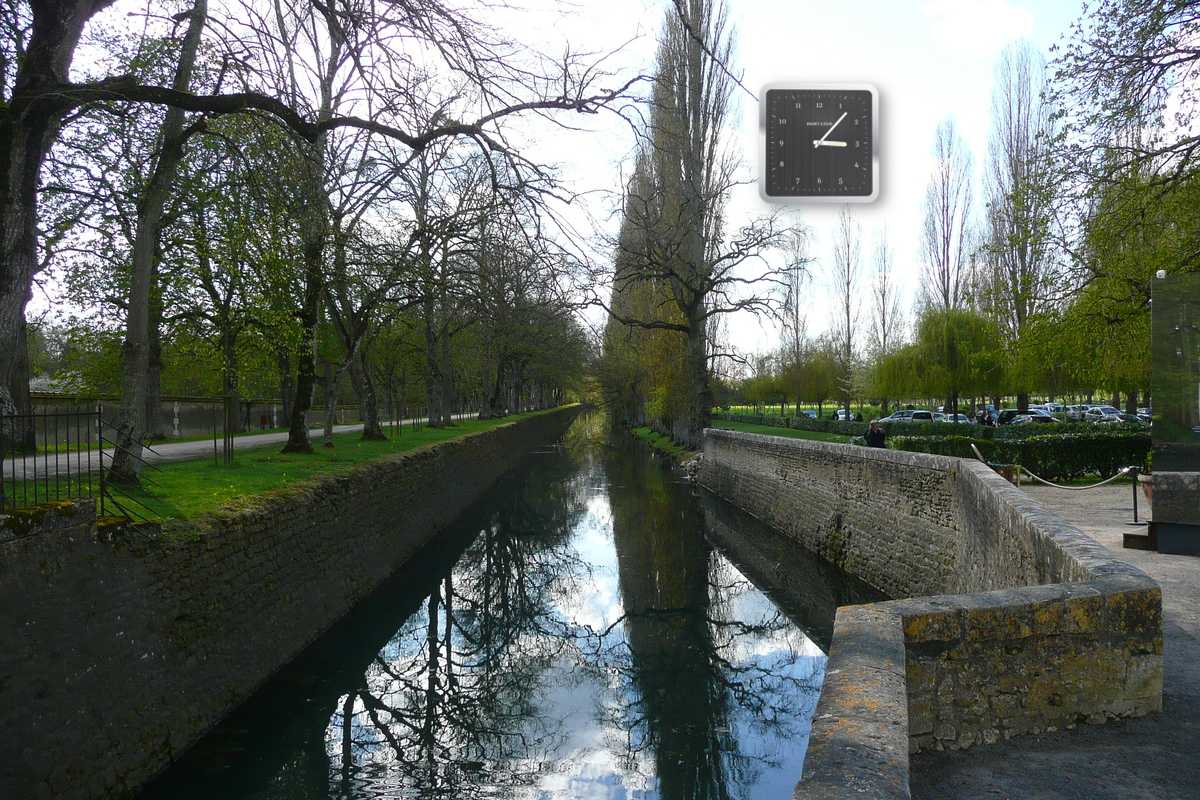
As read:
3:07
